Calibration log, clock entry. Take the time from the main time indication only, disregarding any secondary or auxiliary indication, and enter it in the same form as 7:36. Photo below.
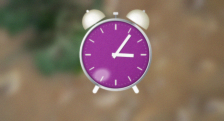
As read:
3:06
